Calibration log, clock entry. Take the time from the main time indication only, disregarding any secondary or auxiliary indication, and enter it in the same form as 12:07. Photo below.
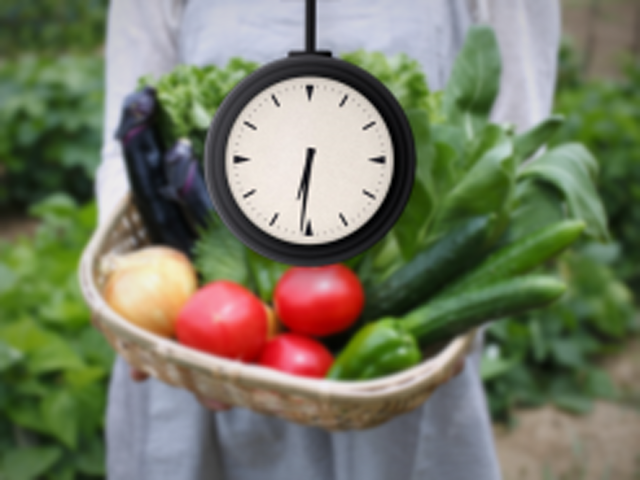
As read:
6:31
